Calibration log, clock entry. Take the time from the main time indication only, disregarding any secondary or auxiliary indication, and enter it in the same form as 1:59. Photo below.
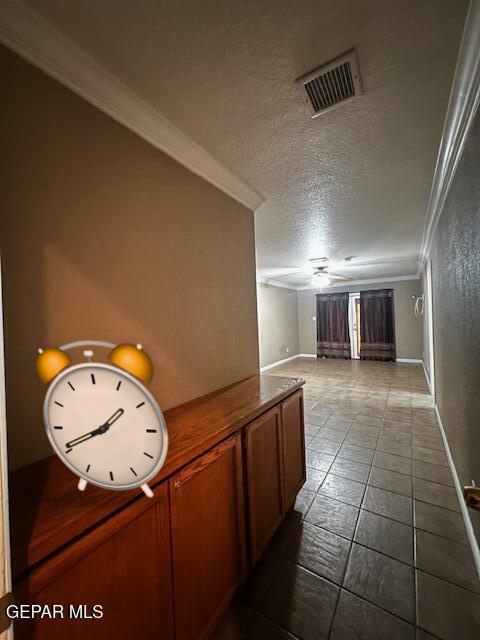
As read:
1:41
